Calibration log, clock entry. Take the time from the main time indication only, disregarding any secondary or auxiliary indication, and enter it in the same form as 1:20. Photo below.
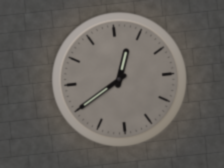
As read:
12:40
